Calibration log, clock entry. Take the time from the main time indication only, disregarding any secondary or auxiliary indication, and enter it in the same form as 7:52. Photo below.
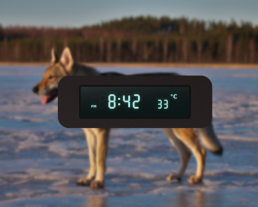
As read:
8:42
